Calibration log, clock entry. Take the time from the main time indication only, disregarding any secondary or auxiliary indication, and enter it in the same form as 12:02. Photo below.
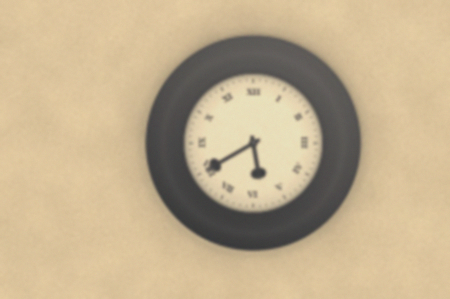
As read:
5:40
